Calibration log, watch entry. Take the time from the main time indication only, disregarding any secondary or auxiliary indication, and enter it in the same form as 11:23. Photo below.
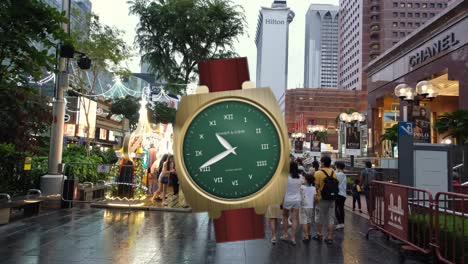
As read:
10:41
